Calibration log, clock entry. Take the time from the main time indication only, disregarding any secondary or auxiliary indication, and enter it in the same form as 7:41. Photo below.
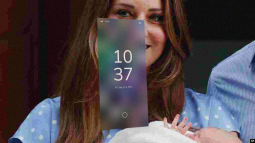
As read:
10:37
